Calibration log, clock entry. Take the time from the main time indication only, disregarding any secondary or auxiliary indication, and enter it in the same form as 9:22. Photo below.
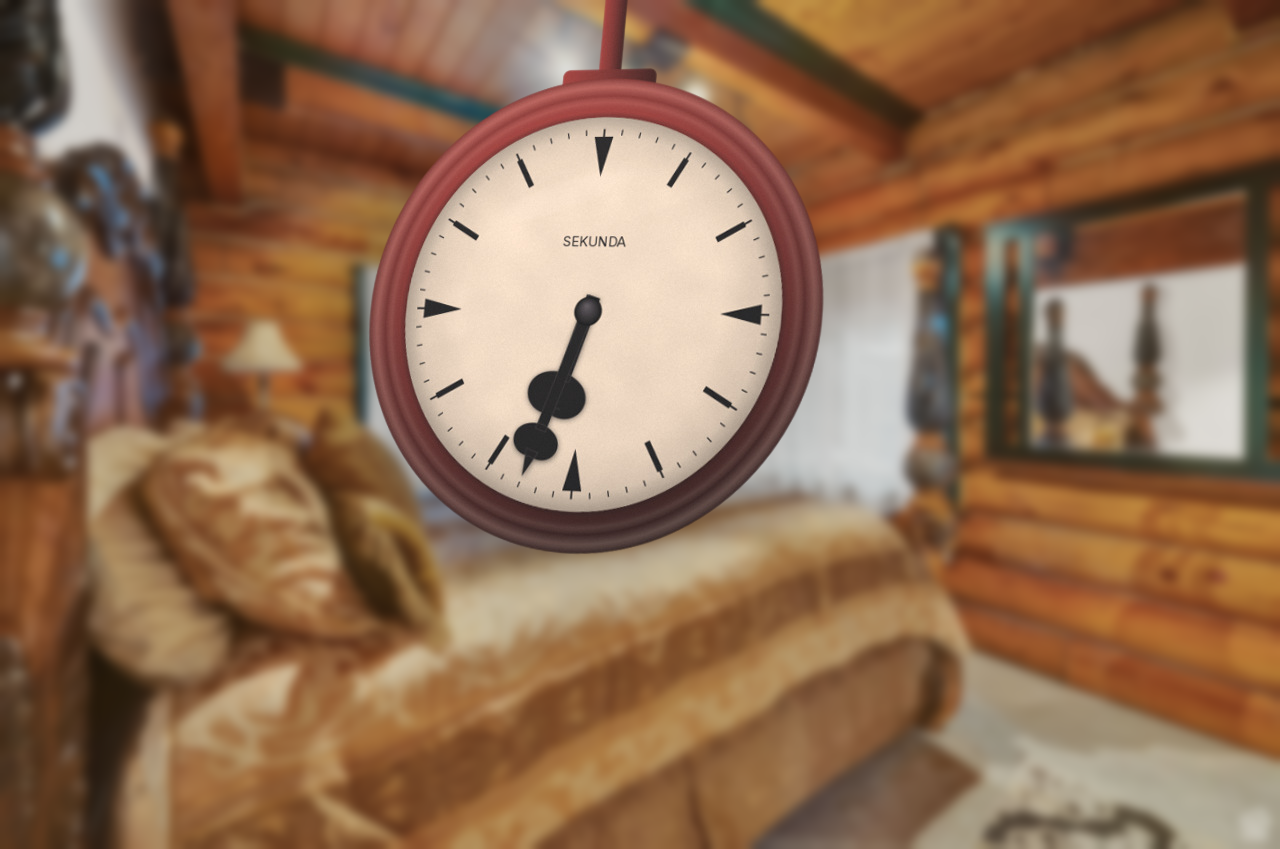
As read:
6:33
